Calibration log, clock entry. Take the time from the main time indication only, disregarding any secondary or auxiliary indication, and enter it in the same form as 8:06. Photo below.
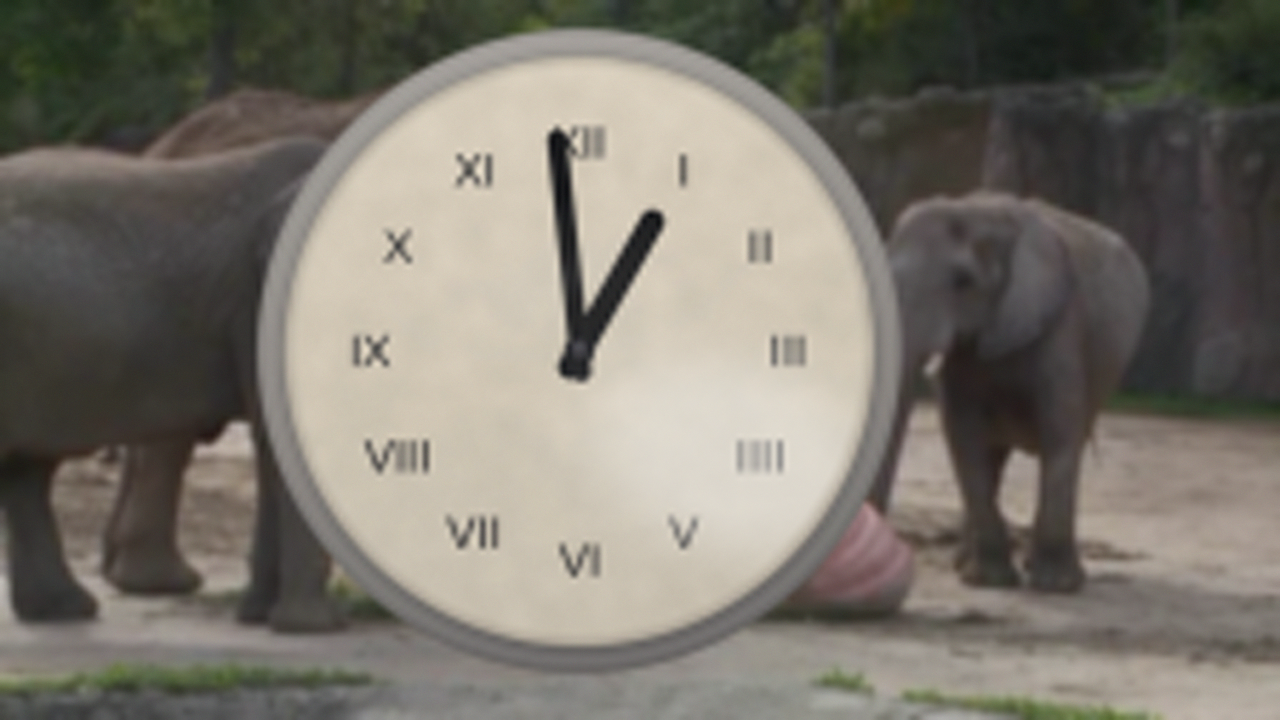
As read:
12:59
